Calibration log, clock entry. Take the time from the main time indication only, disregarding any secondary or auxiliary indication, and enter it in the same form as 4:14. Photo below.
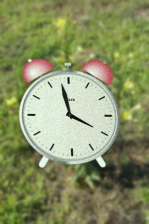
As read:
3:58
